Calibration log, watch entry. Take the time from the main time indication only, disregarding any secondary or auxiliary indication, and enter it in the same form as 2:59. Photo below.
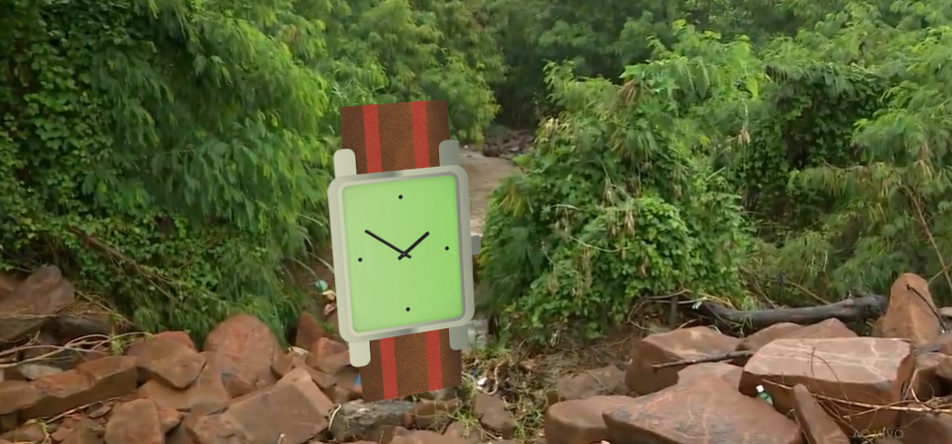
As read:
1:51
